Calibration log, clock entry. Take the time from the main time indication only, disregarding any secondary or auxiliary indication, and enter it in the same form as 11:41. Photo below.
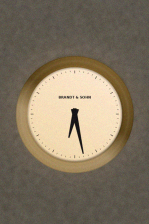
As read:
6:28
